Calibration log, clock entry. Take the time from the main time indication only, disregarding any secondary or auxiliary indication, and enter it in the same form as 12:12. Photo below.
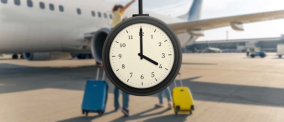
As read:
4:00
